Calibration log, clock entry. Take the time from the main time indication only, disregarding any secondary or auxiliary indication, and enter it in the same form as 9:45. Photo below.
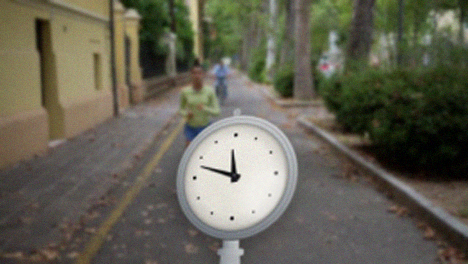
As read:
11:48
